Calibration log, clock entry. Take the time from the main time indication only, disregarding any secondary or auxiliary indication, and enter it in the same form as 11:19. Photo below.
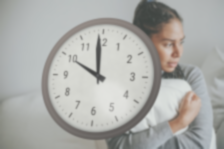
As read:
9:59
